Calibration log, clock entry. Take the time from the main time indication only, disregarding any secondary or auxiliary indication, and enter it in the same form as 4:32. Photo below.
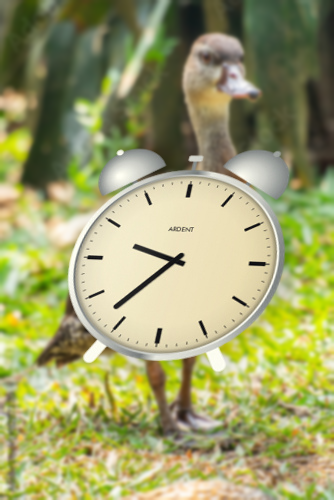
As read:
9:37
